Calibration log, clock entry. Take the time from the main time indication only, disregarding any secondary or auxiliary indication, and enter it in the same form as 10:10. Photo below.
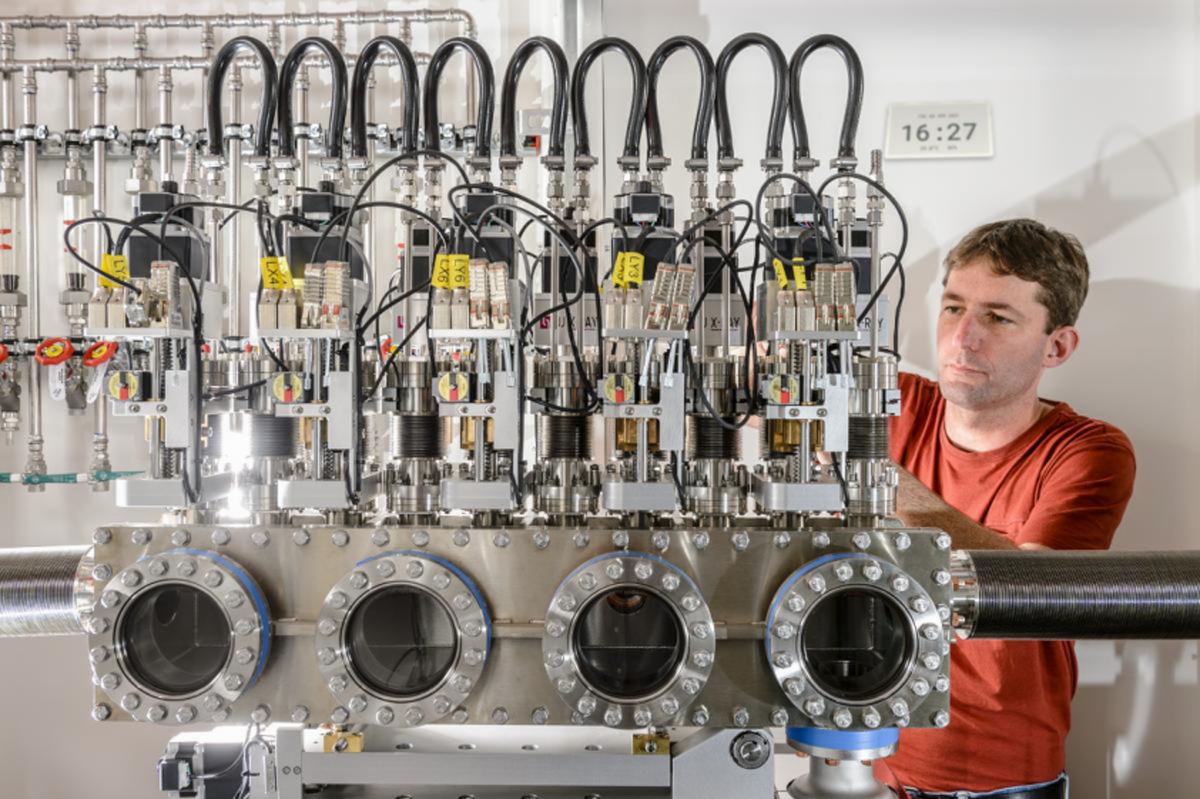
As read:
16:27
